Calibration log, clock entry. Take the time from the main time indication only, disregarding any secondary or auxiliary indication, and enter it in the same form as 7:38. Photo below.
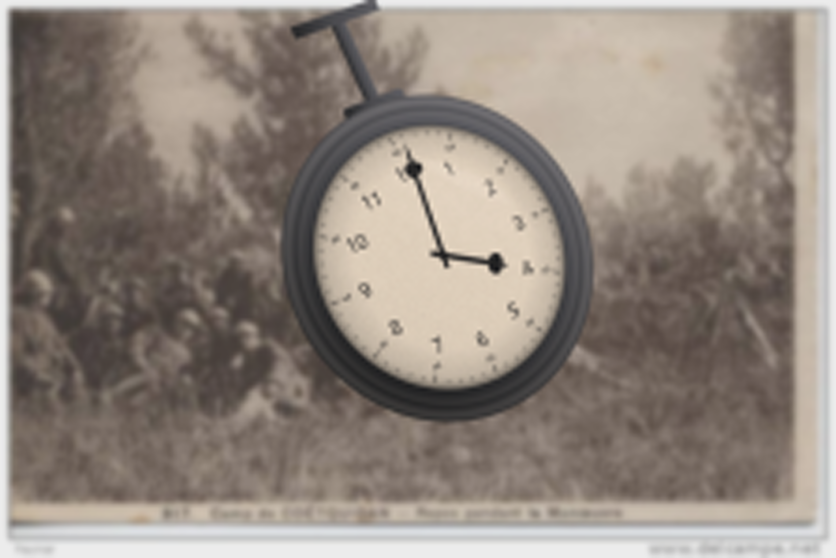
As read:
4:01
